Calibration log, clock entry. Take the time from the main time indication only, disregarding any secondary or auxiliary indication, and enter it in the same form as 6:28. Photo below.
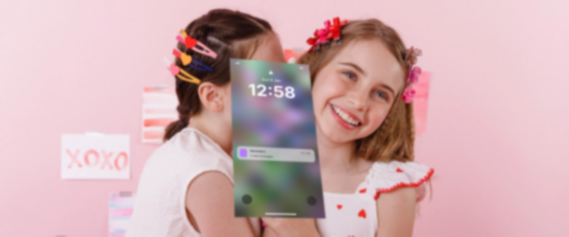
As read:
12:58
